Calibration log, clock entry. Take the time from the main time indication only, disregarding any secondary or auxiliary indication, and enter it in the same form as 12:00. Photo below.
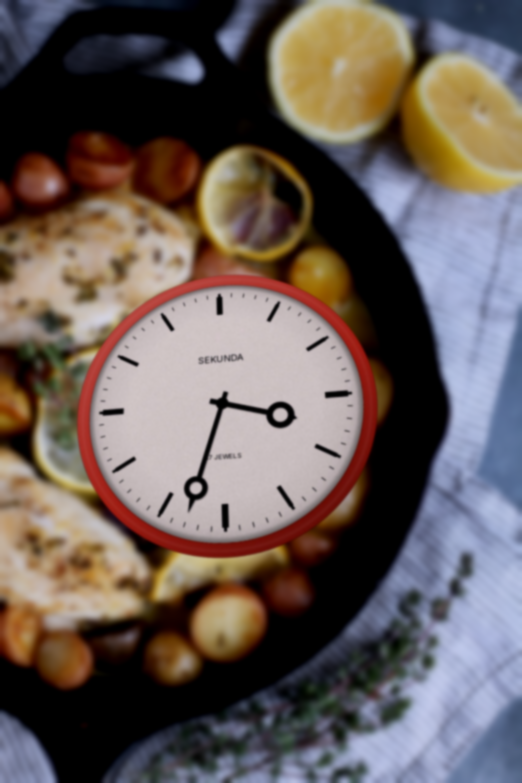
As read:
3:33
